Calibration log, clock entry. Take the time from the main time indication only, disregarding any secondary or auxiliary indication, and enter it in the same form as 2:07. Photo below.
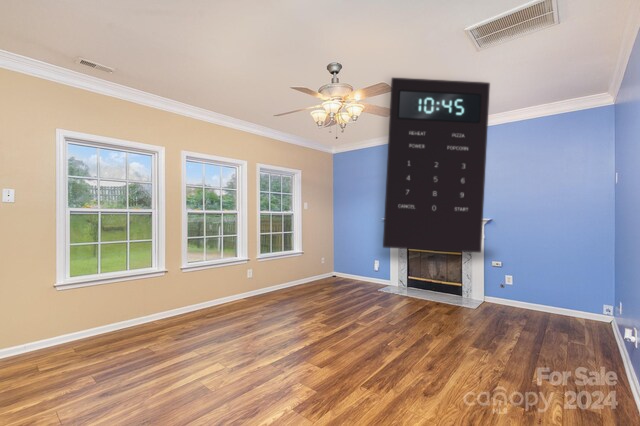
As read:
10:45
